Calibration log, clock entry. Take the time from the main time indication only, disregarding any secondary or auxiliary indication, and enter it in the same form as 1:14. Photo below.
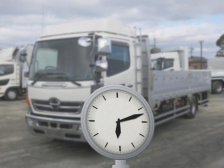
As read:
6:12
